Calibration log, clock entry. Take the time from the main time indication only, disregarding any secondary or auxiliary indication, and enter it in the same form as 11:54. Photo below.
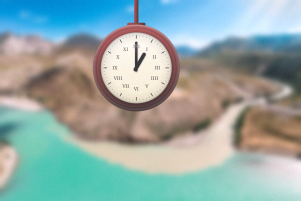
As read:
1:00
